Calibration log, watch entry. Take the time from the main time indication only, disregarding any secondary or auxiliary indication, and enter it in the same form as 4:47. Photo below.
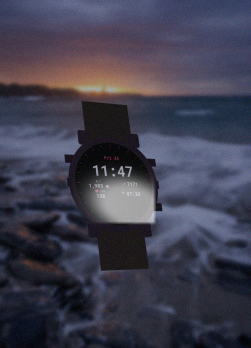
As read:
11:47
